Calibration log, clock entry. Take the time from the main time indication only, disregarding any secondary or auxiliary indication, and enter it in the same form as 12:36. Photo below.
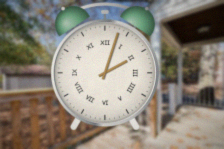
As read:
2:03
